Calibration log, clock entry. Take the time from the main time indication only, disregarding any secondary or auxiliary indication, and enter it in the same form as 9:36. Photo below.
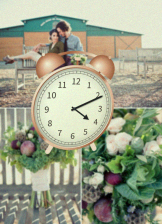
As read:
4:11
